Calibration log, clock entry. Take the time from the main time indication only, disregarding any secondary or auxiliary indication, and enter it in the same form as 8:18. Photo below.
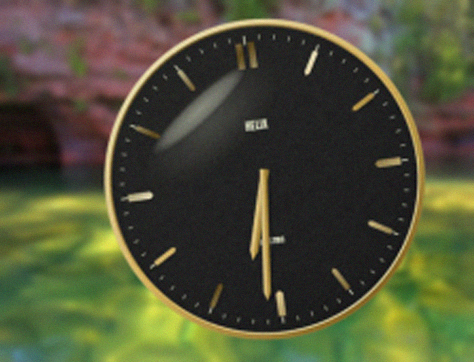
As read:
6:31
